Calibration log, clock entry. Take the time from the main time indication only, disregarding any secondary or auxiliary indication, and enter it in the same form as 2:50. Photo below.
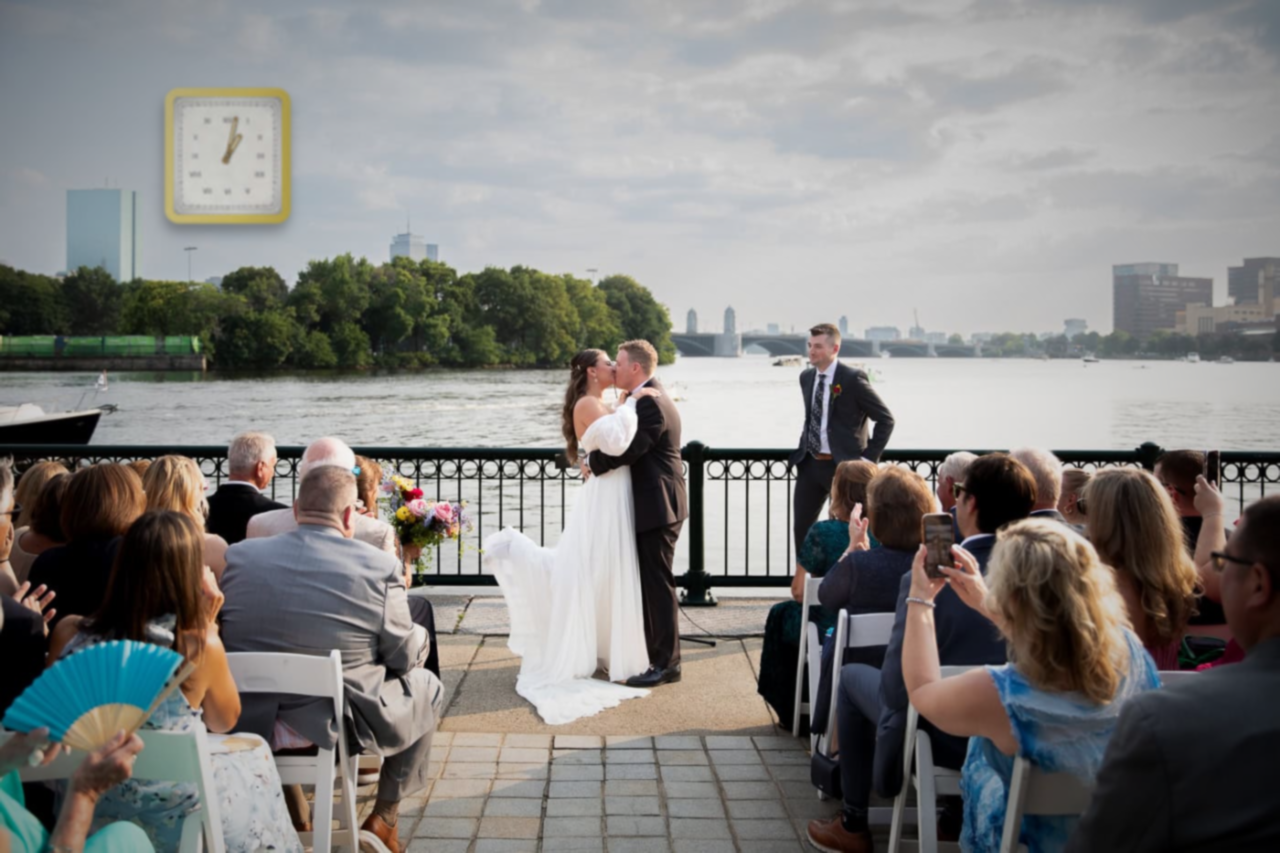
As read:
1:02
